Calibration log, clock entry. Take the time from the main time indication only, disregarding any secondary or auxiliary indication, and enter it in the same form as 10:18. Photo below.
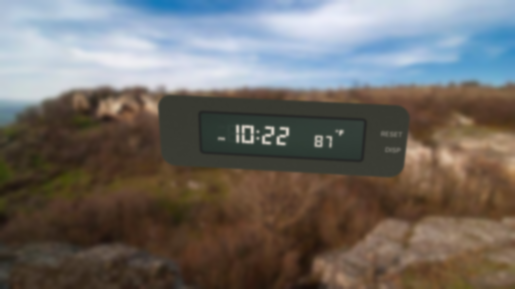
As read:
10:22
